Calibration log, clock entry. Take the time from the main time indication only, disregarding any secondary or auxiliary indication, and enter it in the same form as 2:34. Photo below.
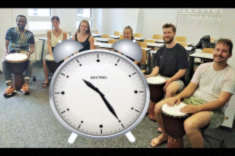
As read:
10:25
